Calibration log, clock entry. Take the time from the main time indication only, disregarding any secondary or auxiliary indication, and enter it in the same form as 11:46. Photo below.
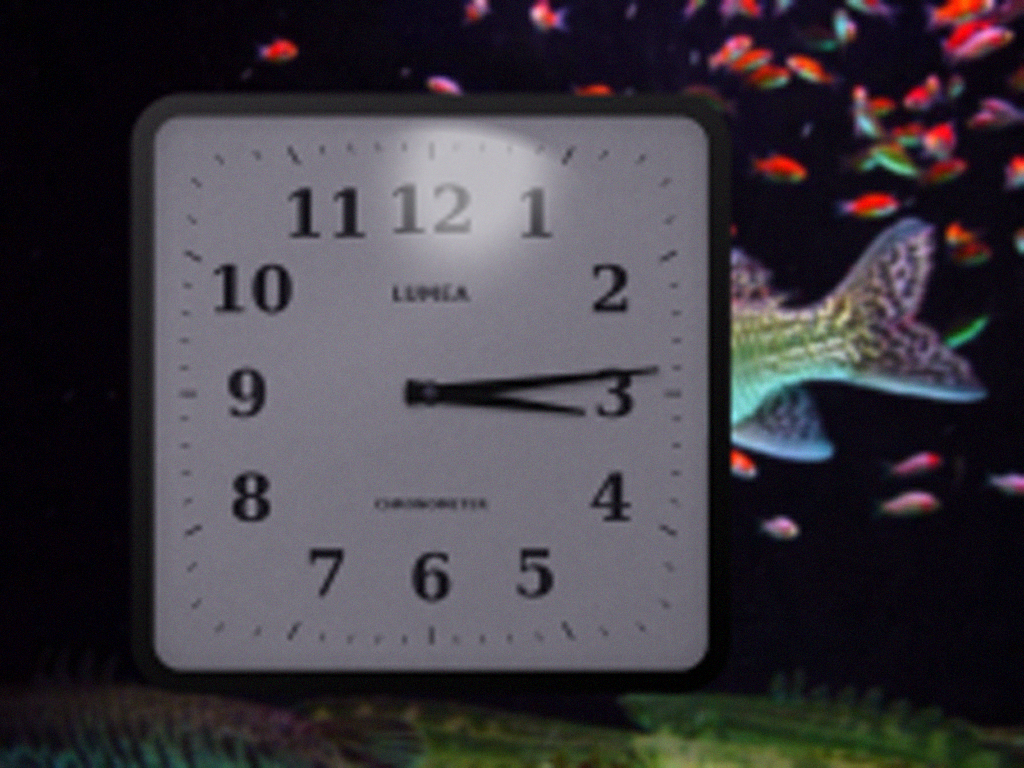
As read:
3:14
